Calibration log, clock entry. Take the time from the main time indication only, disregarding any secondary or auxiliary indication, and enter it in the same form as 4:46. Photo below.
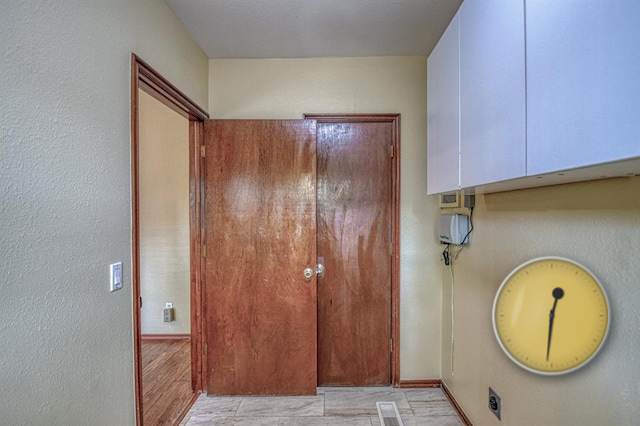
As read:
12:31
